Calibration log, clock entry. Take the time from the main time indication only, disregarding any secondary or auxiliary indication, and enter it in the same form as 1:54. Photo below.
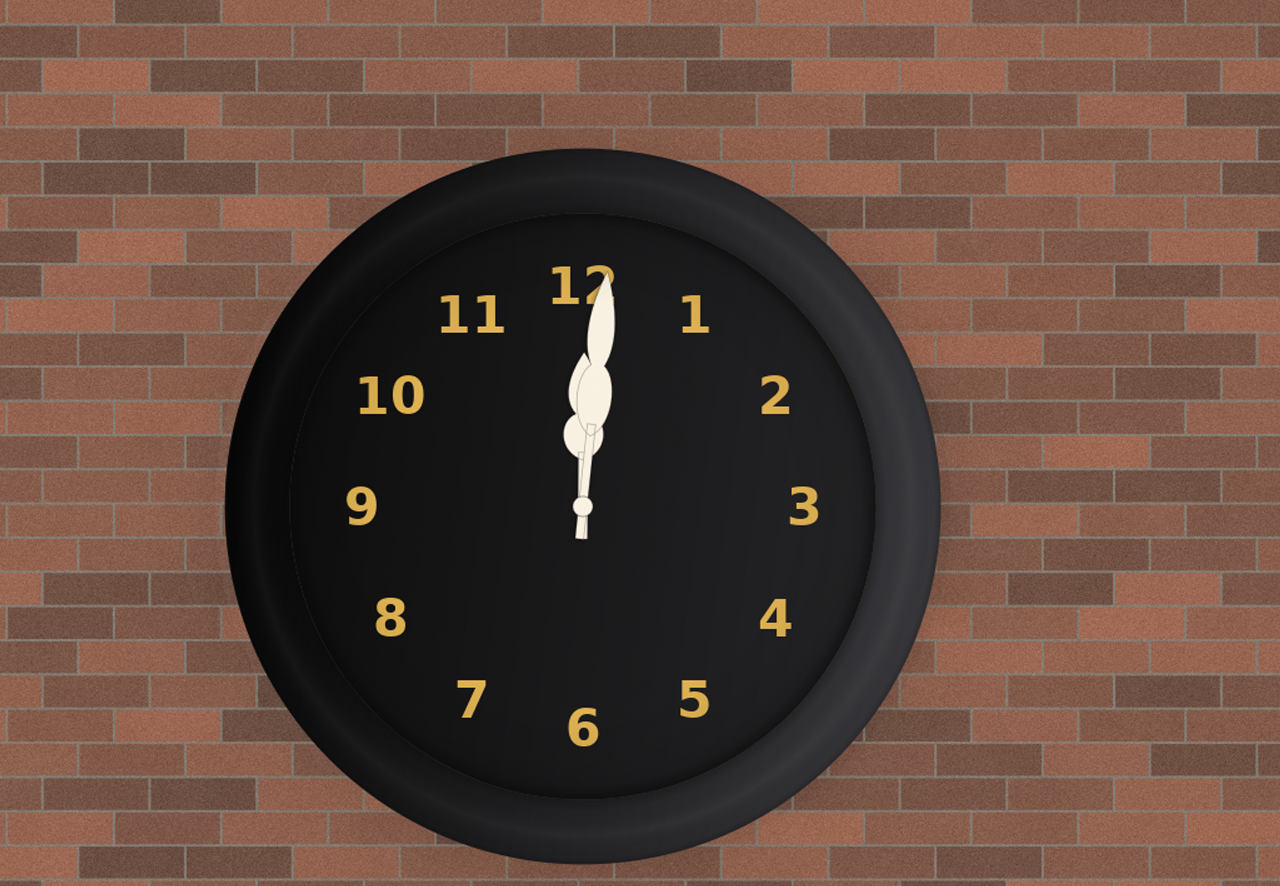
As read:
12:01
